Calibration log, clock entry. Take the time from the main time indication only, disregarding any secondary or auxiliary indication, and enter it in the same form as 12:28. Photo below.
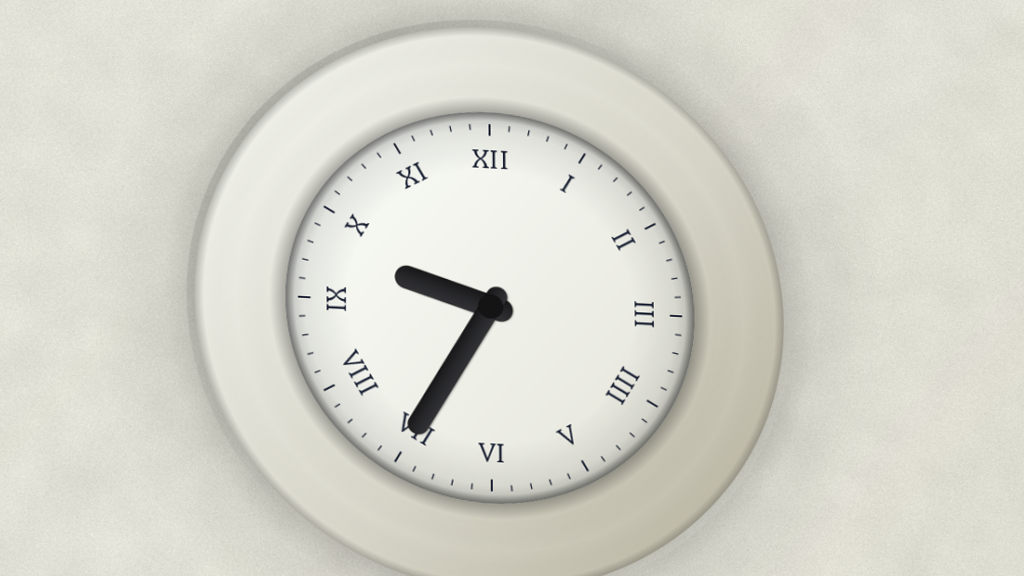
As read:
9:35
